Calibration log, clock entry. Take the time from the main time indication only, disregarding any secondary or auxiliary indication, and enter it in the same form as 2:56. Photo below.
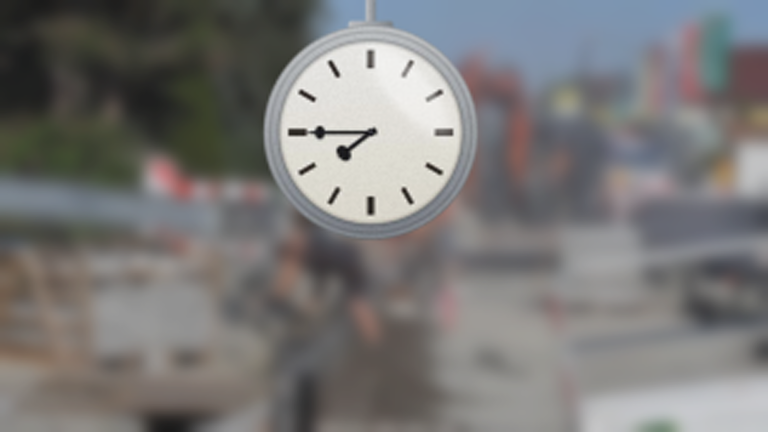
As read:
7:45
